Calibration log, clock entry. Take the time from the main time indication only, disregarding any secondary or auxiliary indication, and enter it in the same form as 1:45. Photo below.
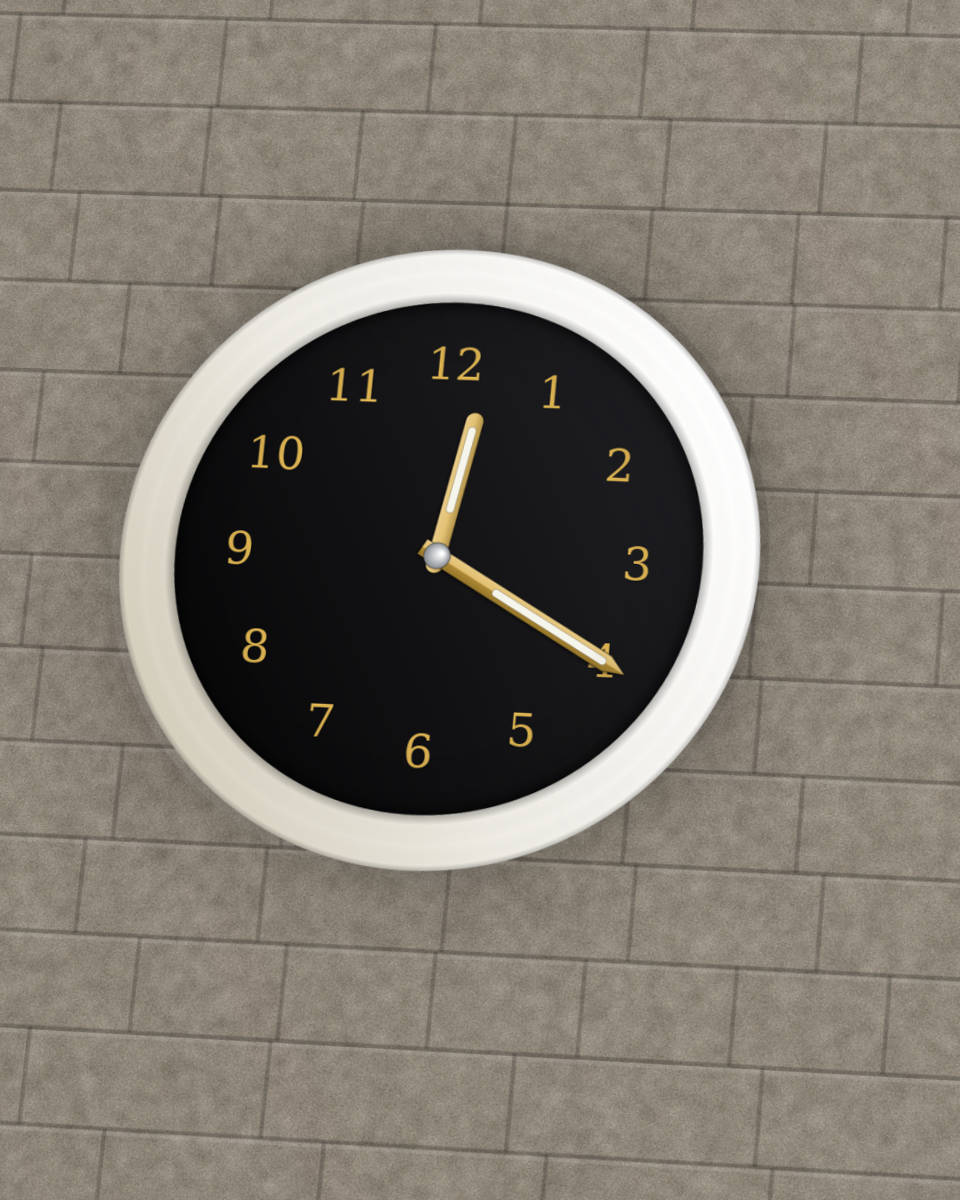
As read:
12:20
